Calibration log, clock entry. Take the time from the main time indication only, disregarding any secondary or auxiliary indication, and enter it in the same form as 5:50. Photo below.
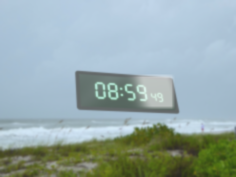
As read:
8:59
